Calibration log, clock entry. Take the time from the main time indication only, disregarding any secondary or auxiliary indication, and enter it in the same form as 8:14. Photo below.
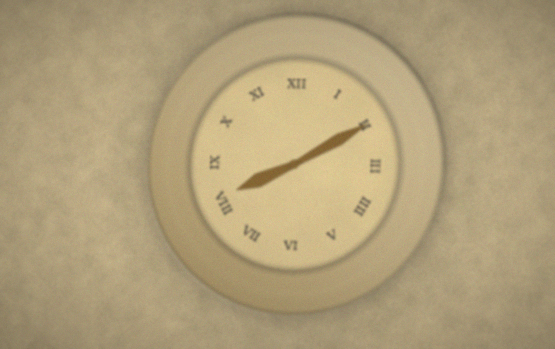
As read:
8:10
